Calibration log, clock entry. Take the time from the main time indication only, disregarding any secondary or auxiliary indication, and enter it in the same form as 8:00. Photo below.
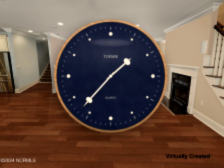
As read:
1:37
